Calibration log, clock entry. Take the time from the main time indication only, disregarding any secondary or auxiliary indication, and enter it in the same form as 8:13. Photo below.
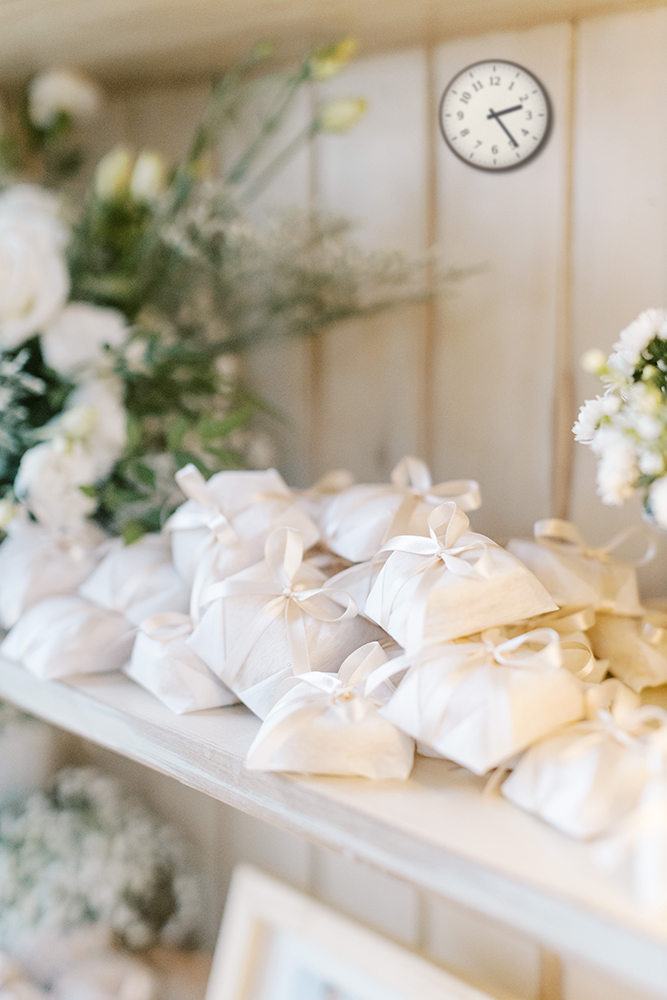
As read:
2:24
